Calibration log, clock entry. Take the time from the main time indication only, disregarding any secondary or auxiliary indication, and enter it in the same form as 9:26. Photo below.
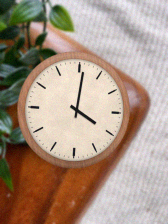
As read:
4:01
